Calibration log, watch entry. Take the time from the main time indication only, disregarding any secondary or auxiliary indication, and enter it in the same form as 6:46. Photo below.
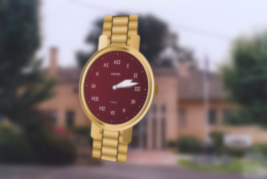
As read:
2:13
